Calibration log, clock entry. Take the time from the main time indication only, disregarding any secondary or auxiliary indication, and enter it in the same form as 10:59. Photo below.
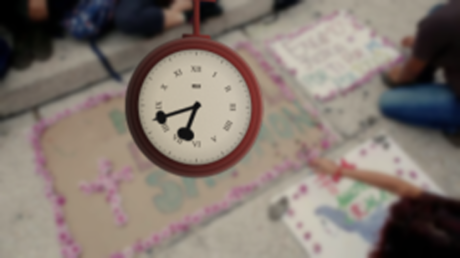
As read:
6:42
